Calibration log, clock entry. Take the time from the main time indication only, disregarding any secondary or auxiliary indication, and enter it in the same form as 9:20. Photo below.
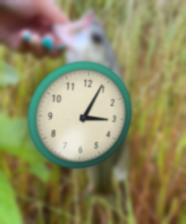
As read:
3:04
